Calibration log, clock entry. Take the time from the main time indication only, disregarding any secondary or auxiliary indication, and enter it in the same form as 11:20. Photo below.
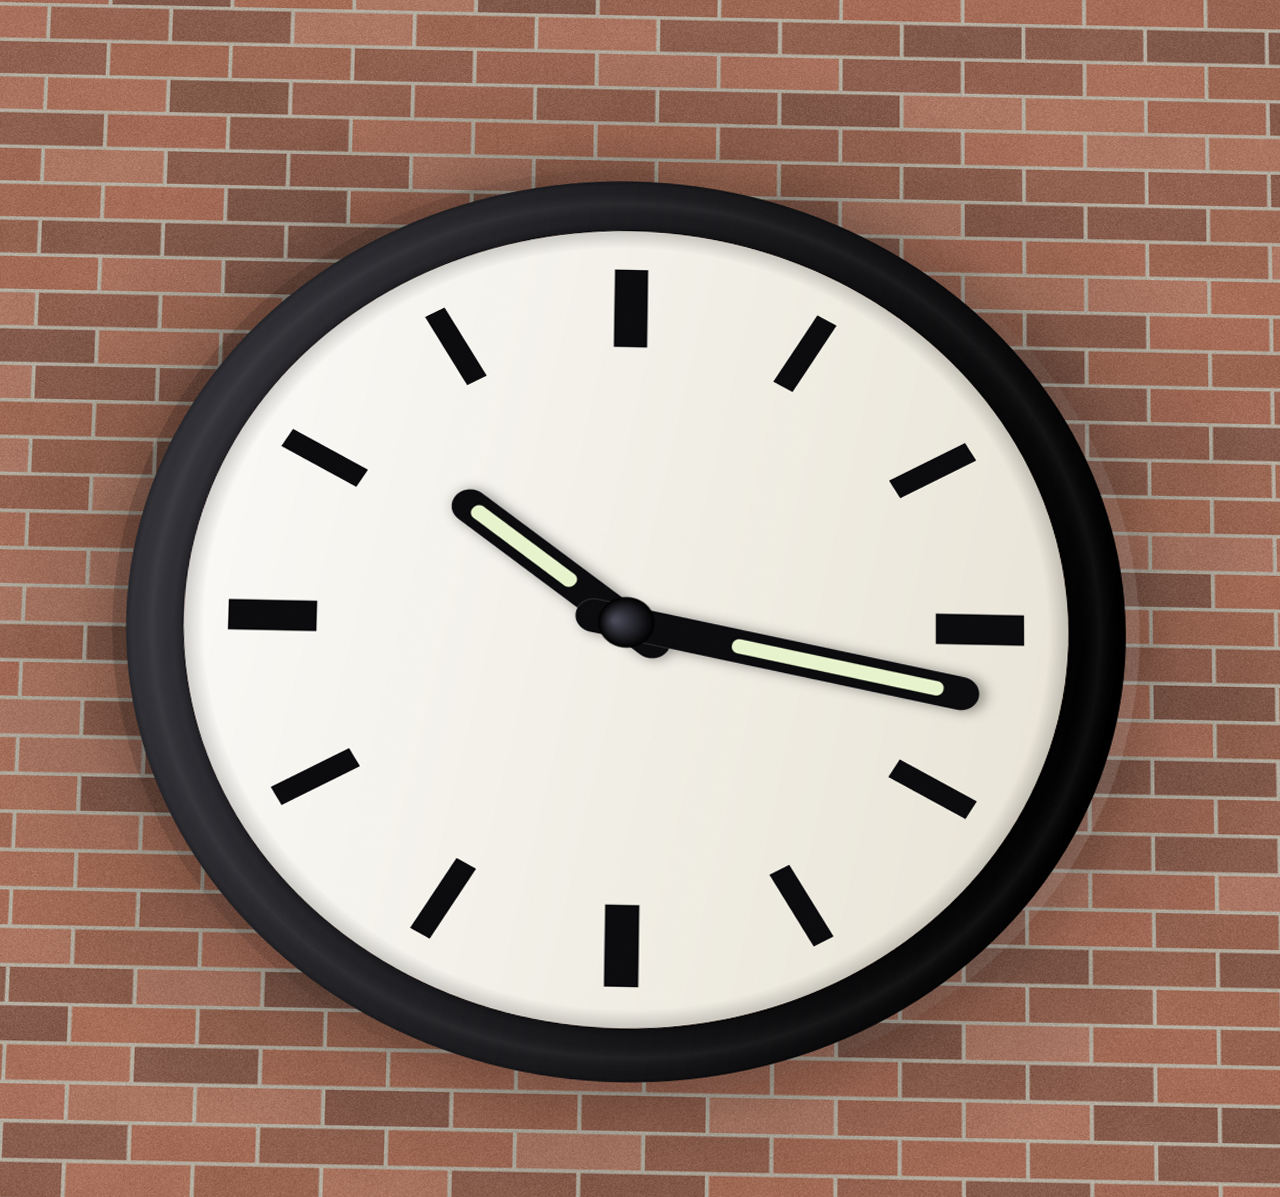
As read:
10:17
